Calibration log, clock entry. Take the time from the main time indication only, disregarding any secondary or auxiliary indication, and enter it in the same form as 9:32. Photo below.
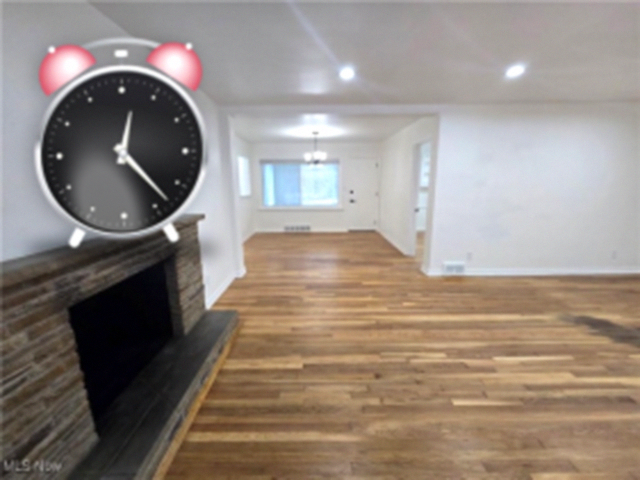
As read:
12:23
